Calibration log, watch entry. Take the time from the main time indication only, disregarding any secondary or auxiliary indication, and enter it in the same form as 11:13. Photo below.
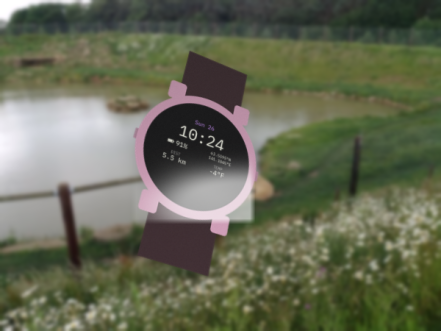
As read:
10:24
